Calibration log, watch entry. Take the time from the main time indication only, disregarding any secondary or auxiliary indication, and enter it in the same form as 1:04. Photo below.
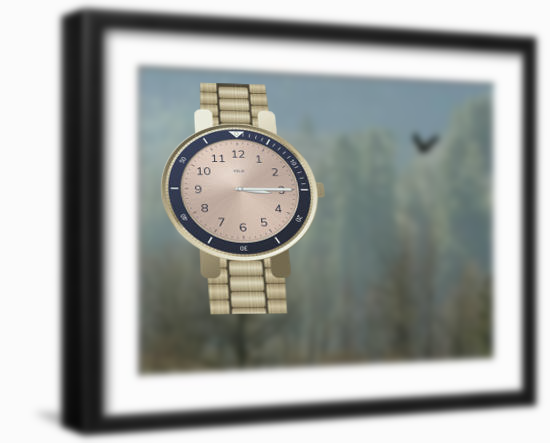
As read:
3:15
